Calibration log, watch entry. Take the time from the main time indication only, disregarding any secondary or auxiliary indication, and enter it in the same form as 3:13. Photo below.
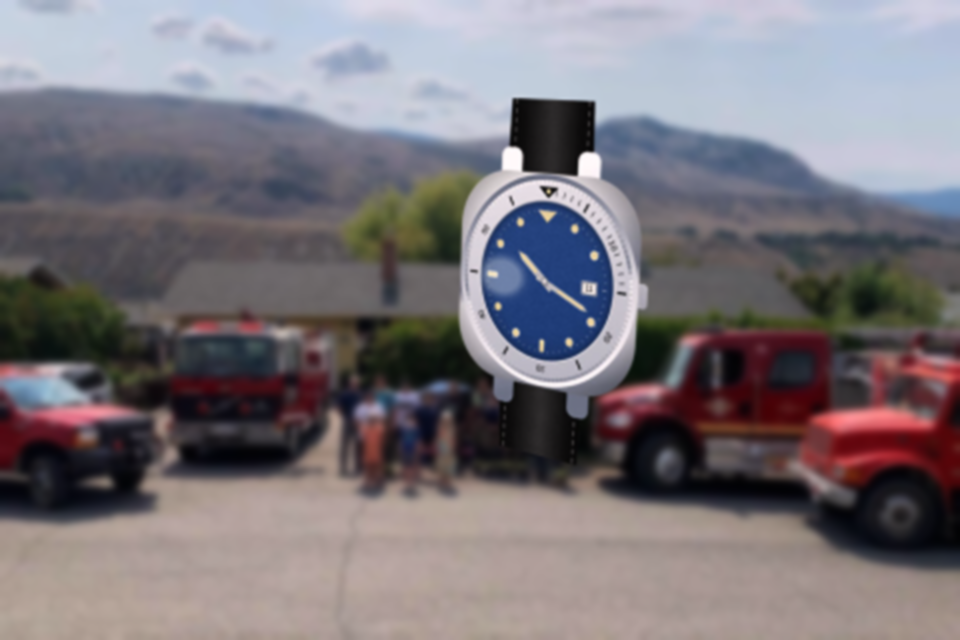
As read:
10:19
